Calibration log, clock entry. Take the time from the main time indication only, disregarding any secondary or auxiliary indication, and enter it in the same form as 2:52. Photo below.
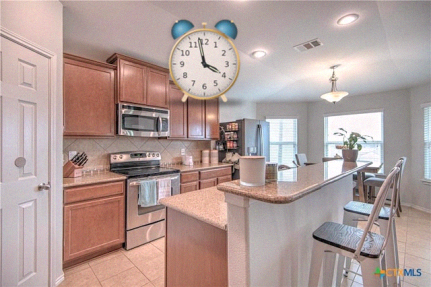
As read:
3:58
